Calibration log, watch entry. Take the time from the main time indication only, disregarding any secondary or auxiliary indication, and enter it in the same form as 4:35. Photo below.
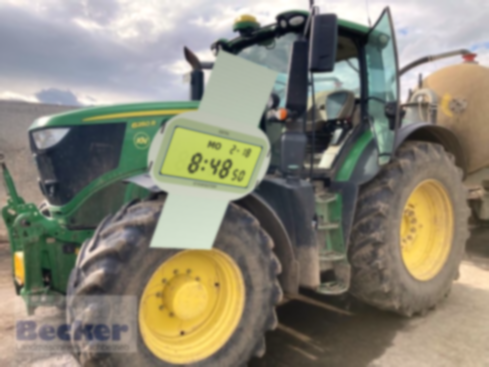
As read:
8:48
